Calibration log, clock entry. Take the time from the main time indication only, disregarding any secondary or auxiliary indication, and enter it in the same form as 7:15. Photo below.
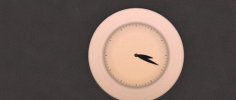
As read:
3:19
